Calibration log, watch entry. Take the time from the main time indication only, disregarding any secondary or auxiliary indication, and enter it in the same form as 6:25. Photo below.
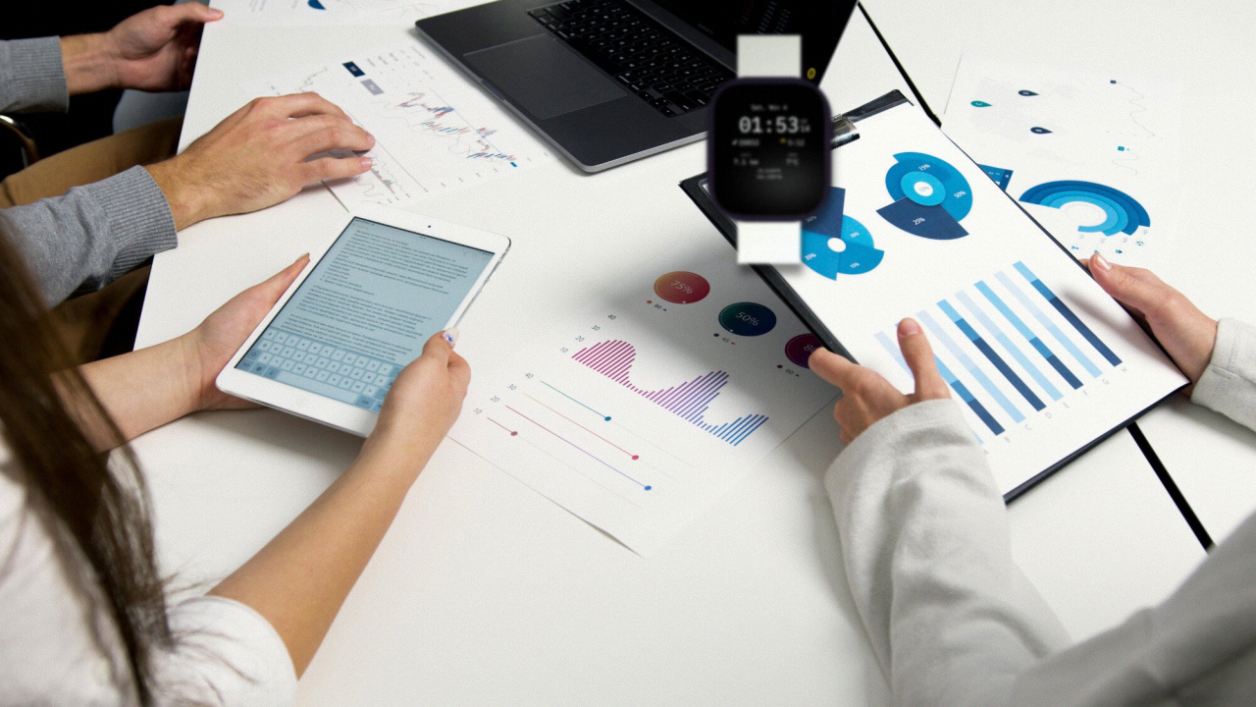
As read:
1:53
